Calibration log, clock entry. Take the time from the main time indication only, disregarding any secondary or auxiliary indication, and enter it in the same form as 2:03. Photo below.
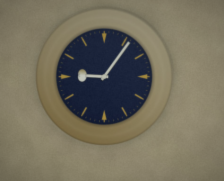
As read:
9:06
